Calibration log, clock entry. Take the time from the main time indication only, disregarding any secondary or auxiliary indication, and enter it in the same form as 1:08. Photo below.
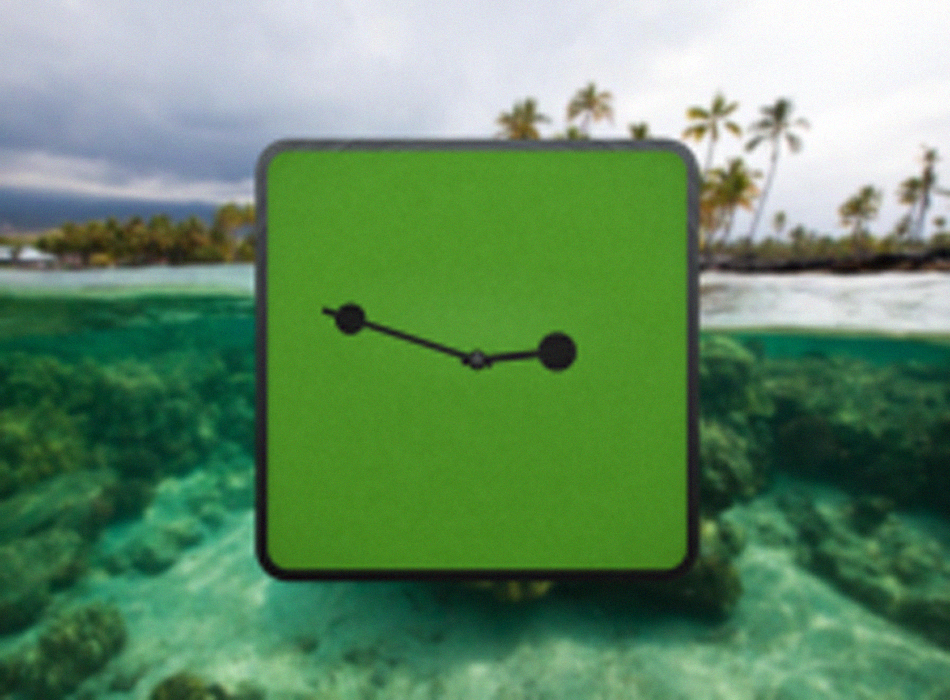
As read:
2:48
